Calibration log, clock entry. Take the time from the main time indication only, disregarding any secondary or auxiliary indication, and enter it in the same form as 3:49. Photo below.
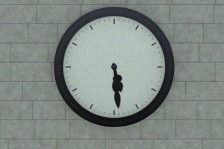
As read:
5:29
